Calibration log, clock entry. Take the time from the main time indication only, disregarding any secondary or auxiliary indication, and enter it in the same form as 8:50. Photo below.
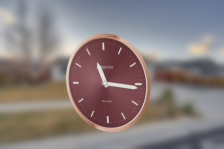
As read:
11:16
